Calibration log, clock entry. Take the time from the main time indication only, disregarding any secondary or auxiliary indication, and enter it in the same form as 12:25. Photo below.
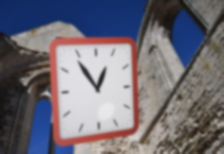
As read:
12:54
